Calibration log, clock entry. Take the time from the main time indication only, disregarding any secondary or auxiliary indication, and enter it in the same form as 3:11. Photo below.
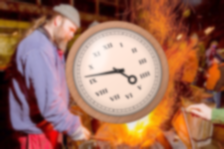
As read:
4:47
